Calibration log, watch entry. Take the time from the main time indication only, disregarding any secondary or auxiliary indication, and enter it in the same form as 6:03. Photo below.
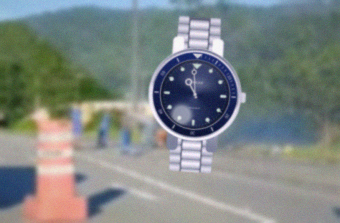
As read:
10:59
